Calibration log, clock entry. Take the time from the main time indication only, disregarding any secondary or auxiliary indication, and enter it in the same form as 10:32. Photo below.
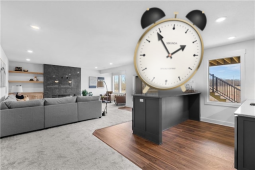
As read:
1:54
